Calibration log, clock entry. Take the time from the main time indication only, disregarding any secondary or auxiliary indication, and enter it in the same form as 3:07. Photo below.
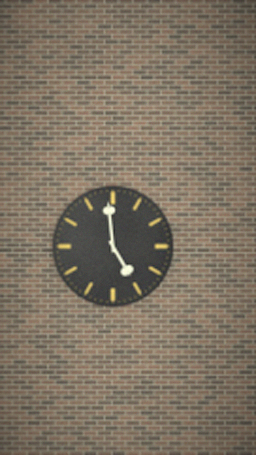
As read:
4:59
